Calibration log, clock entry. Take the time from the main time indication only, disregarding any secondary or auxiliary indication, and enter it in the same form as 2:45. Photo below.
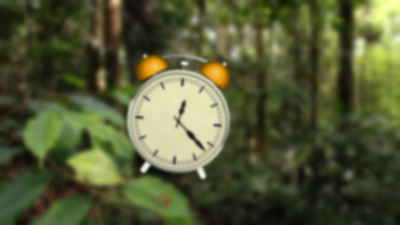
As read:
12:22
